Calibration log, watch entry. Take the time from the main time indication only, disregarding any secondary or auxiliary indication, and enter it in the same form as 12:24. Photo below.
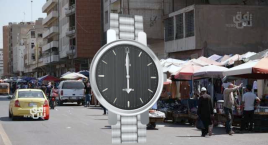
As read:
6:00
